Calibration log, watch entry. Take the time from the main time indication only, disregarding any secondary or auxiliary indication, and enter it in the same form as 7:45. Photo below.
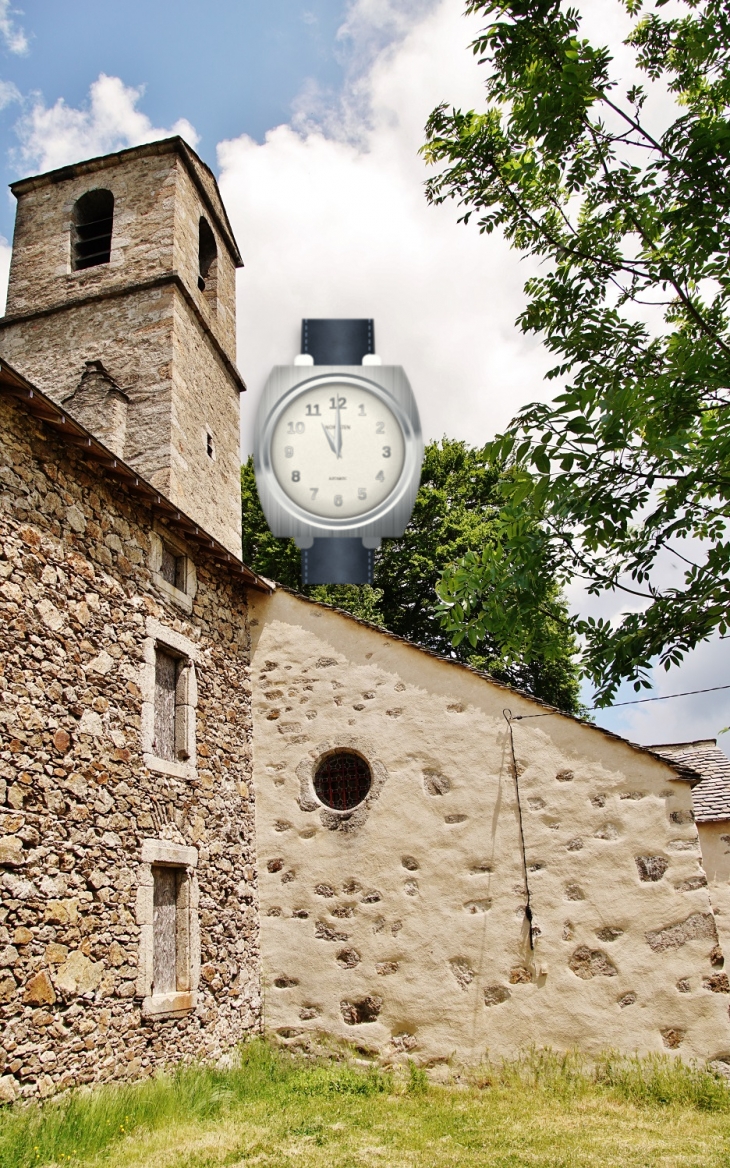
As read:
11:00
